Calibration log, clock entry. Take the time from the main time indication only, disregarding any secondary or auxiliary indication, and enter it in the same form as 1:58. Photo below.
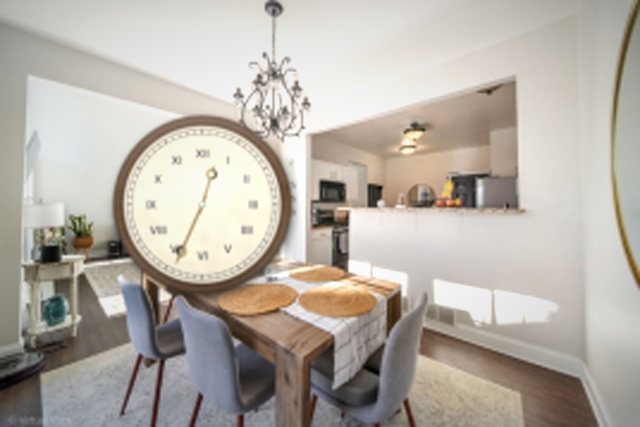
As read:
12:34
